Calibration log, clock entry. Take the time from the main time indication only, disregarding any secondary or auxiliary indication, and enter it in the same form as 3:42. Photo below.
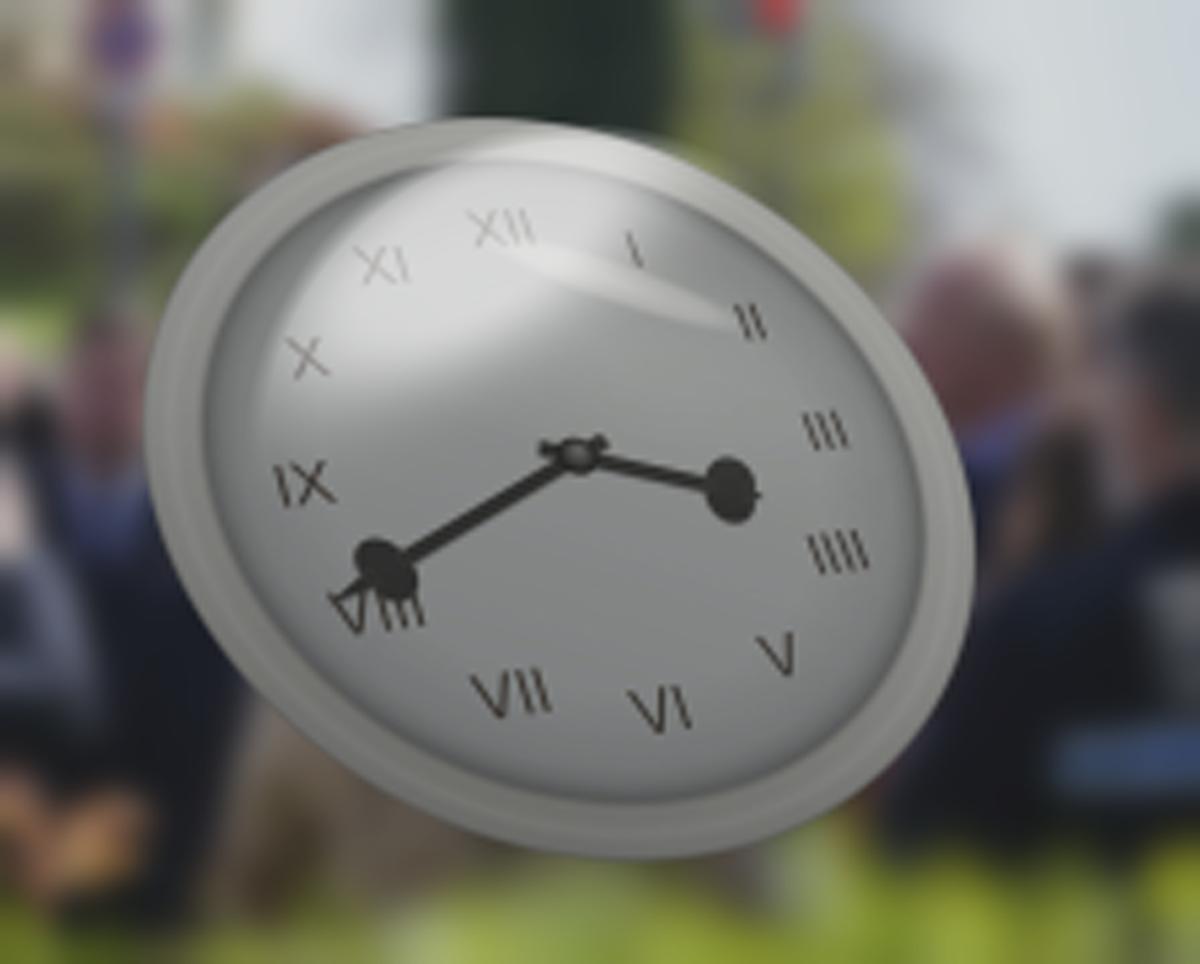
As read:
3:41
